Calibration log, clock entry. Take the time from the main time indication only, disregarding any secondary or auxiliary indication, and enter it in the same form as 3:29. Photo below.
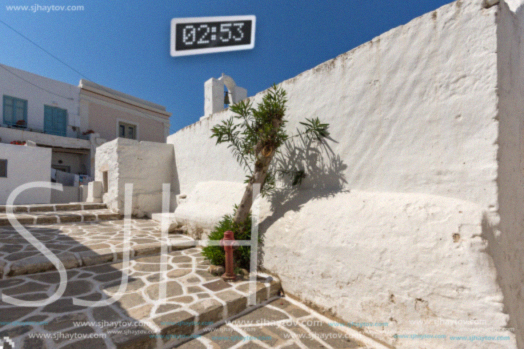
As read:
2:53
